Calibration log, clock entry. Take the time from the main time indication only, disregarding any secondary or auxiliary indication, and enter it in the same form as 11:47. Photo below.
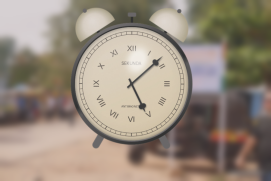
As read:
5:08
